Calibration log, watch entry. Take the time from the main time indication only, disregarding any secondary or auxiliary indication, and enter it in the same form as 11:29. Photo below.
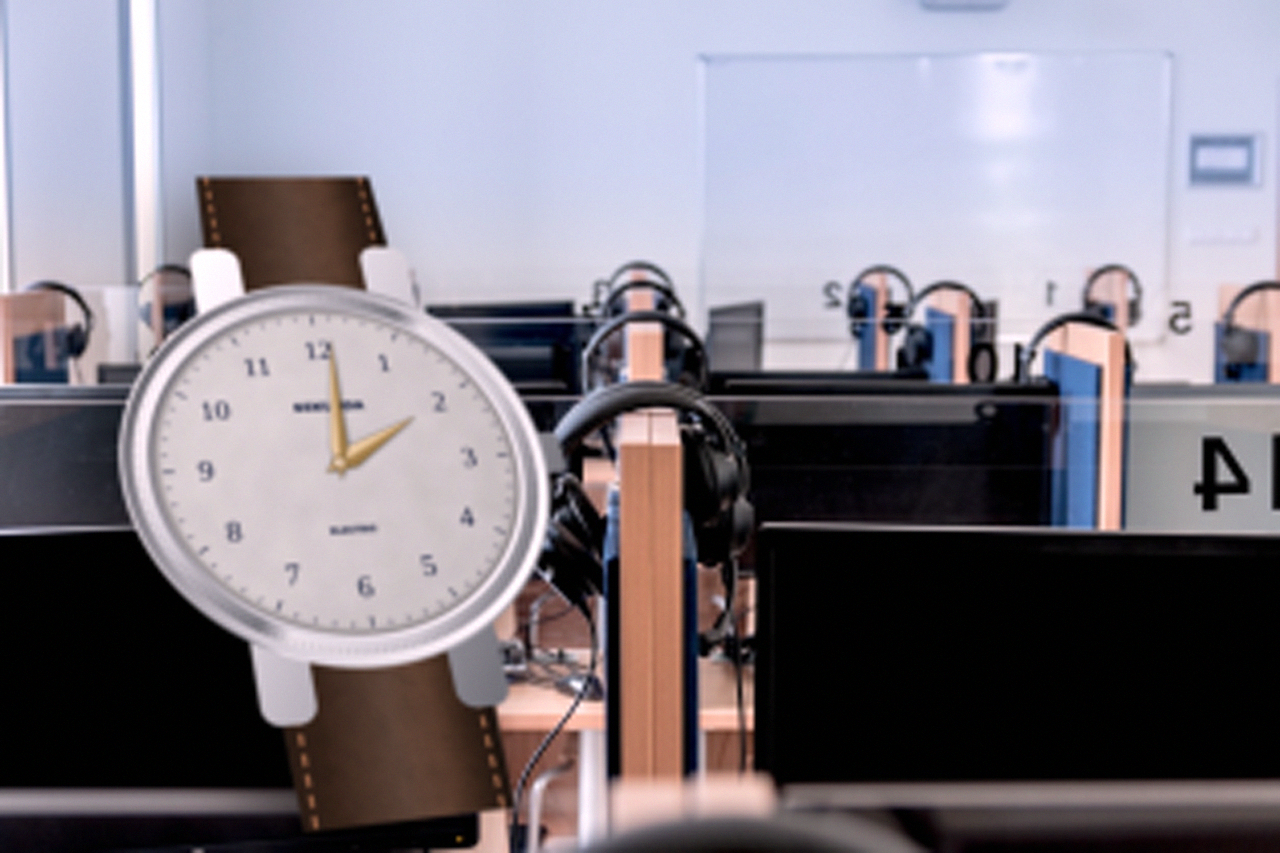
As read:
2:01
